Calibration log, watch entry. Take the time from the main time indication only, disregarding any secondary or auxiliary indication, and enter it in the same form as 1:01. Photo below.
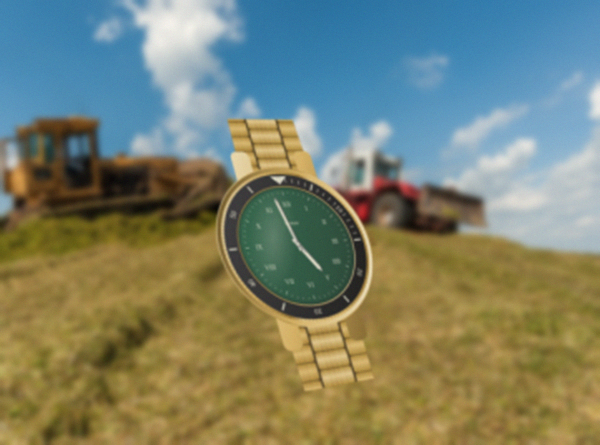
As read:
4:58
